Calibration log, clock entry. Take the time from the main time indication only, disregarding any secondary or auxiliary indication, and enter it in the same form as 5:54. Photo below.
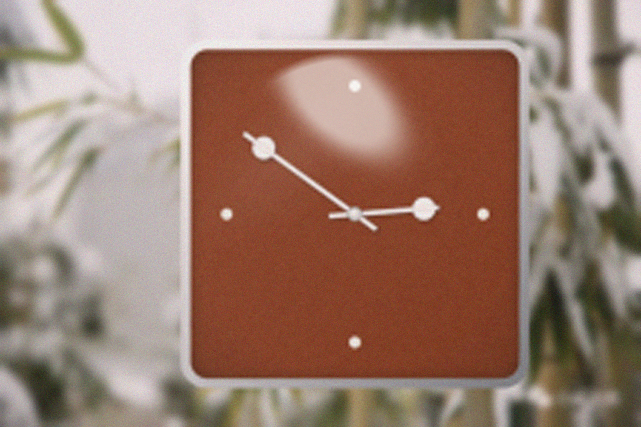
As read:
2:51
